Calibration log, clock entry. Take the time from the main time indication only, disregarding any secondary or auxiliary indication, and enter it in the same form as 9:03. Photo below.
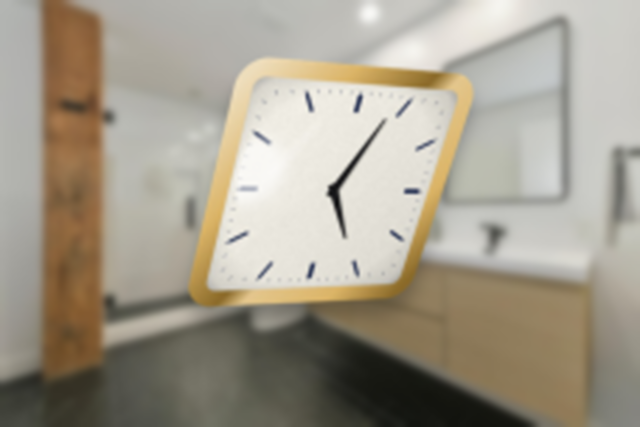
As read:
5:04
